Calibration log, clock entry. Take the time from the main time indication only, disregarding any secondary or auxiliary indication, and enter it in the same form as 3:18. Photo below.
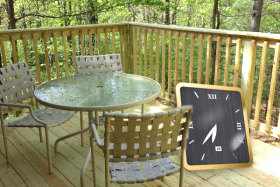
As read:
6:37
